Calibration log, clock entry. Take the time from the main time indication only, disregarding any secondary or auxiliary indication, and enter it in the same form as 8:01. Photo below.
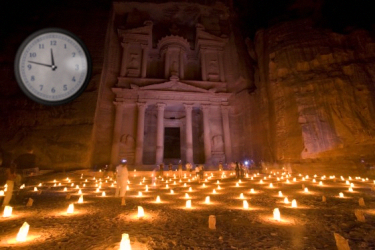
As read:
11:47
